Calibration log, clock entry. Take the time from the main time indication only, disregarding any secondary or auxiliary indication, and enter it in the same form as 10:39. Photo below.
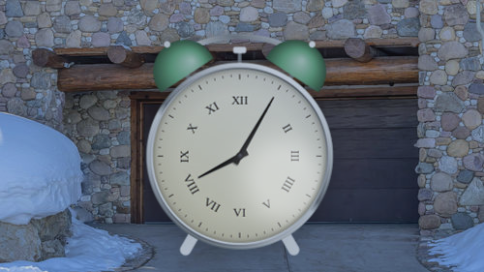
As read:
8:05
